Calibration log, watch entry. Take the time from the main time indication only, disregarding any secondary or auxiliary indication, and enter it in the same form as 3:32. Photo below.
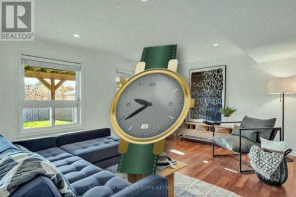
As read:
9:39
